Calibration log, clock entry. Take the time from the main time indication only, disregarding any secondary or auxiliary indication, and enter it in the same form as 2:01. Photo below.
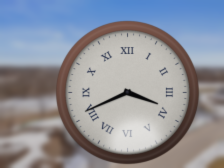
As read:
3:41
